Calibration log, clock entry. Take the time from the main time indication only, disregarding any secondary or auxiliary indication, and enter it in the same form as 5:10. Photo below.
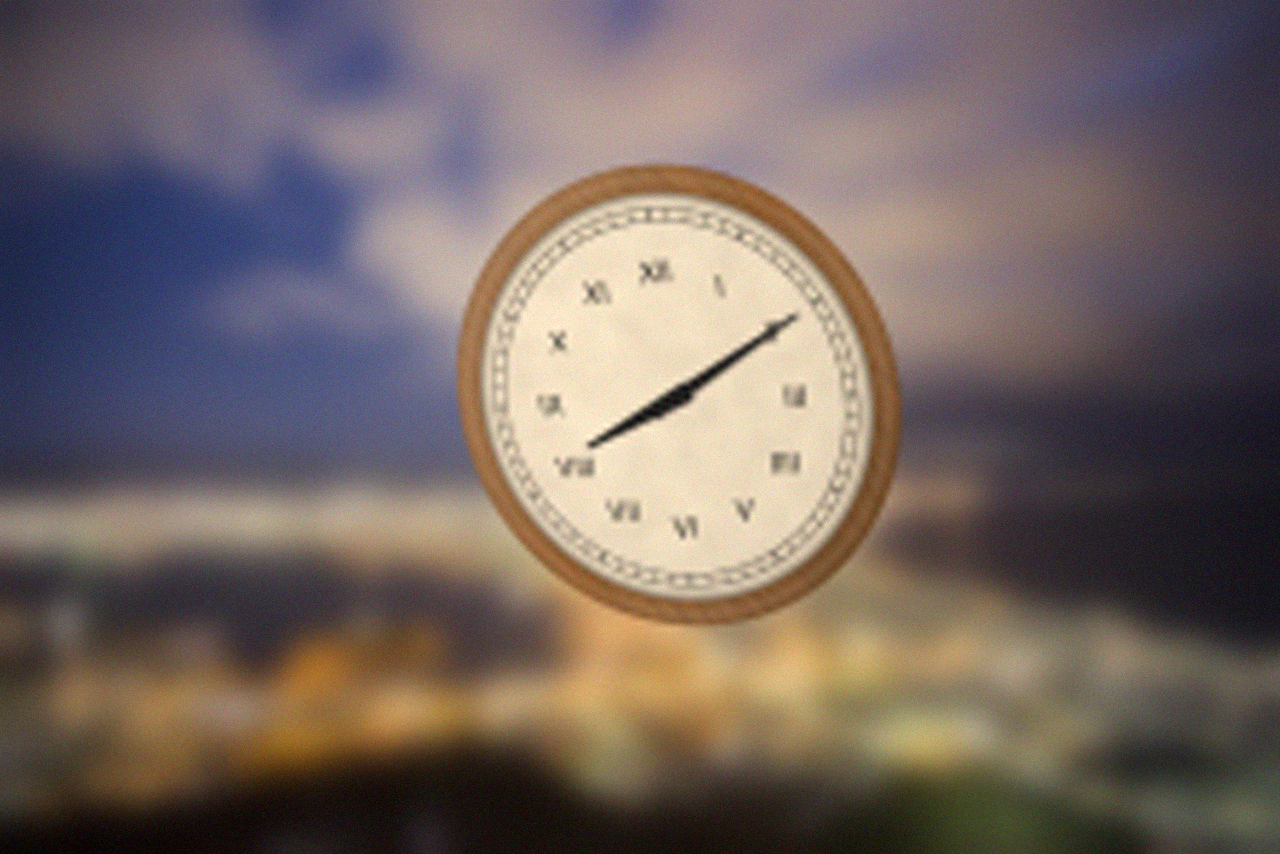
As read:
8:10
